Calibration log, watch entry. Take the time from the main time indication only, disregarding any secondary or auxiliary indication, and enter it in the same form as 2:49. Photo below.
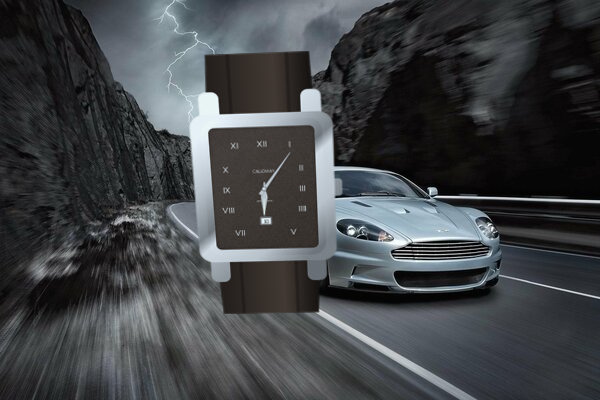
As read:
6:06
